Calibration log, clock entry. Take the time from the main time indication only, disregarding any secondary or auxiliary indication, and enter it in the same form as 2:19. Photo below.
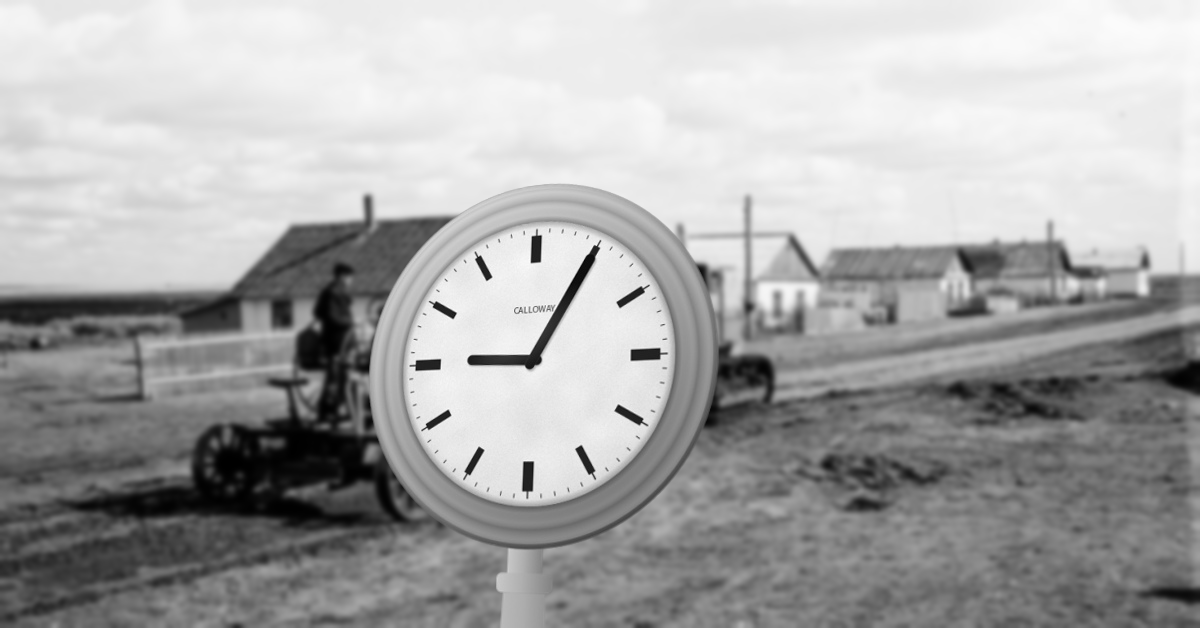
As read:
9:05
